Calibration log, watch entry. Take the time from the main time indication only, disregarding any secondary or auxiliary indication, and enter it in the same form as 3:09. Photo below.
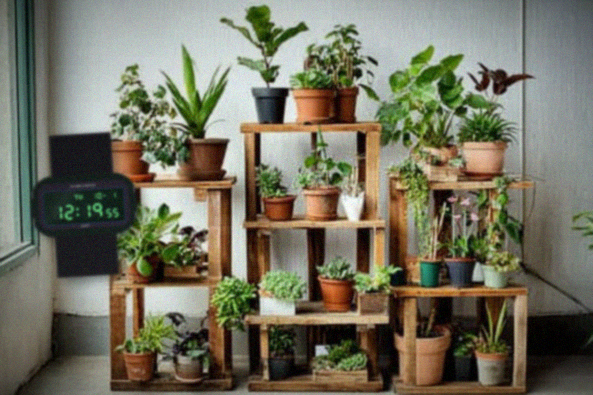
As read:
12:19
